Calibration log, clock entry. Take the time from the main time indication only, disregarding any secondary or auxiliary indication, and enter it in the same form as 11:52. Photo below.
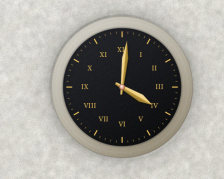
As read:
4:01
